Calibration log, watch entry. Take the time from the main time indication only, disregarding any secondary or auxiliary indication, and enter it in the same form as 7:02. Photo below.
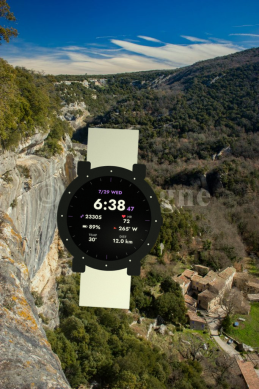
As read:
6:38
